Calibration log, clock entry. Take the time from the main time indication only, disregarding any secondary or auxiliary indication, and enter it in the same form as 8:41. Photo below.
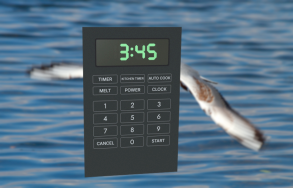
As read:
3:45
